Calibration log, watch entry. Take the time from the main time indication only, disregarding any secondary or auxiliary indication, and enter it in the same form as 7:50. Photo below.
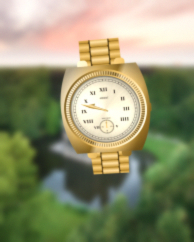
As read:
9:48
